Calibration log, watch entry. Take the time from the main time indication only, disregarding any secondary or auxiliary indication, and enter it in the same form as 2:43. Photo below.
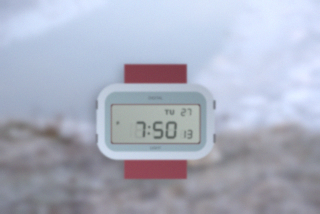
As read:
7:50
